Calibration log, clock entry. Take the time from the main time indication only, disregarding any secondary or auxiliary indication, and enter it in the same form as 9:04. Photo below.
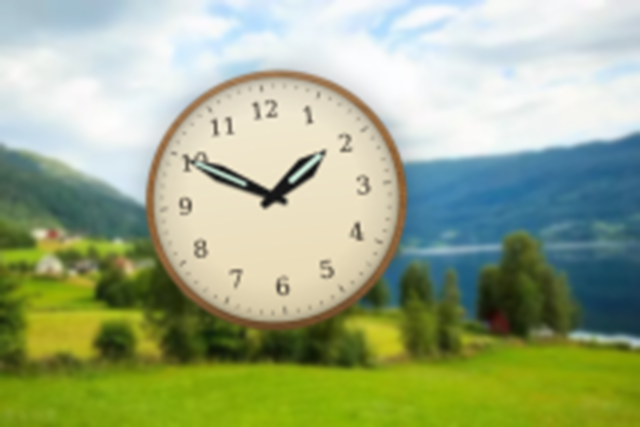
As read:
1:50
